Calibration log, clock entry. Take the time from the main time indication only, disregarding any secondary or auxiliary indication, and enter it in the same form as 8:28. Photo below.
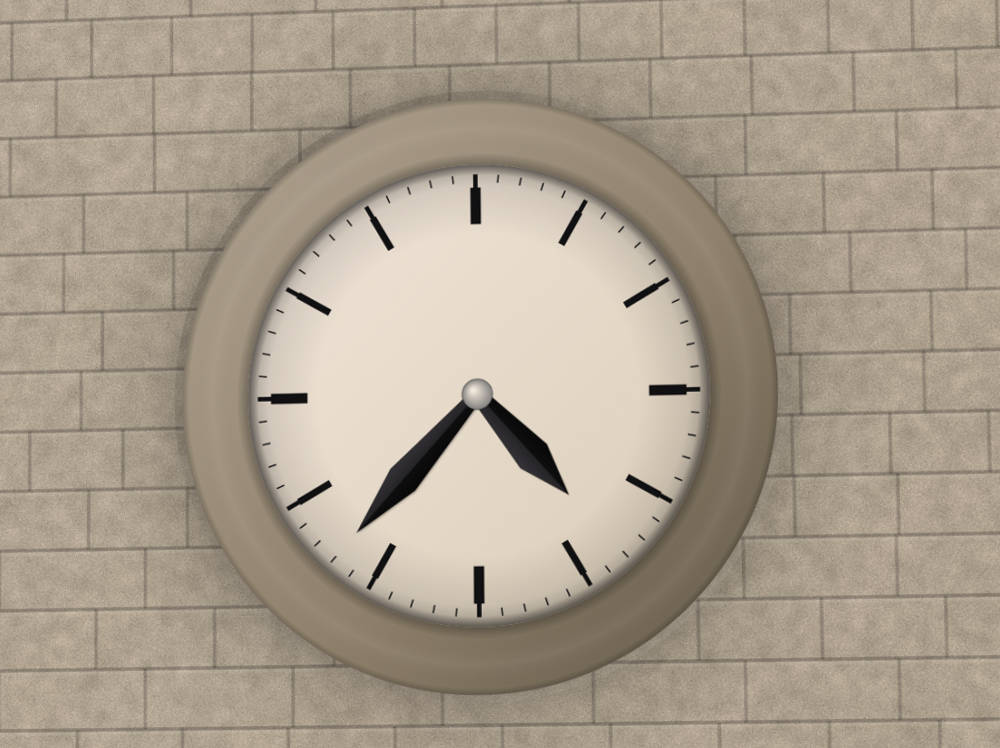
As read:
4:37
